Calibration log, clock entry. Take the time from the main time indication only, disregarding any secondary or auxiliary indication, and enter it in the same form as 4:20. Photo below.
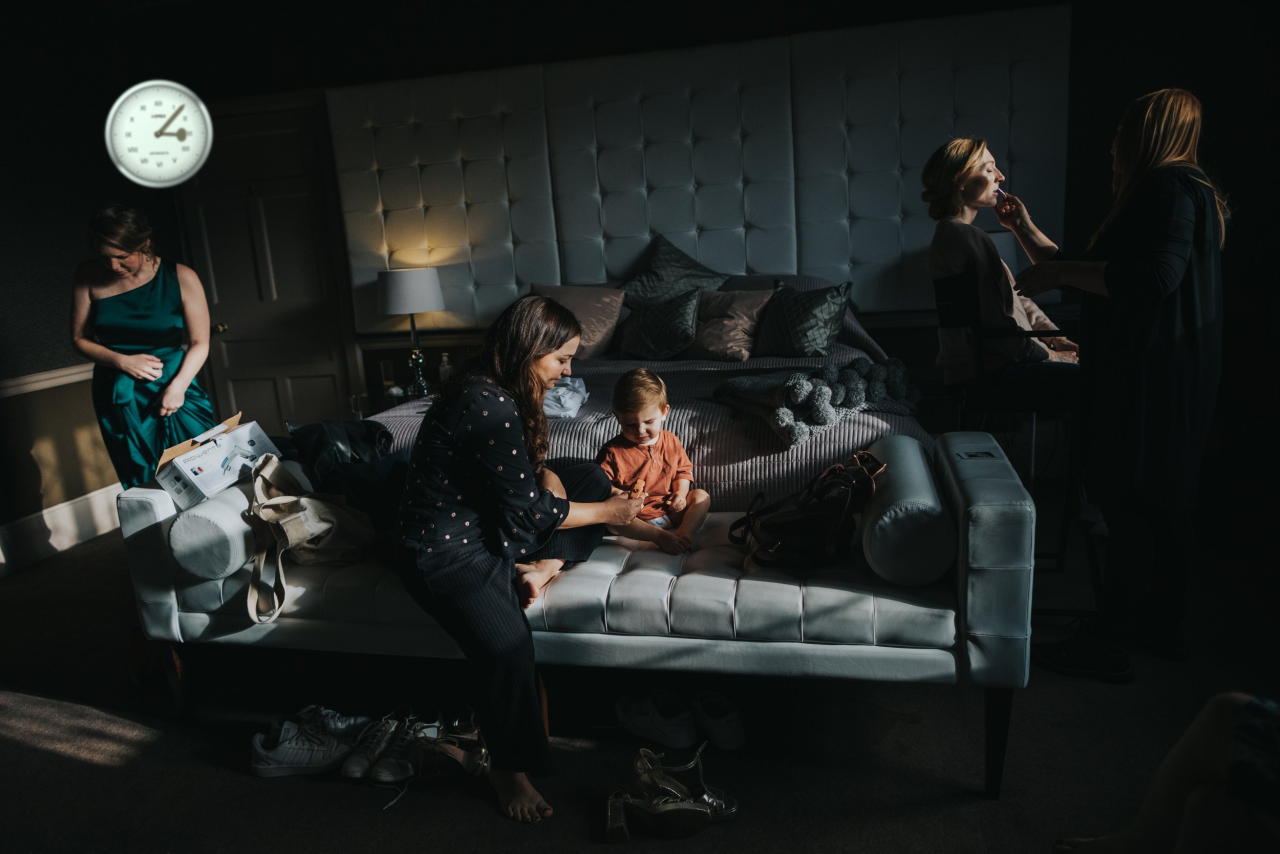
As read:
3:07
